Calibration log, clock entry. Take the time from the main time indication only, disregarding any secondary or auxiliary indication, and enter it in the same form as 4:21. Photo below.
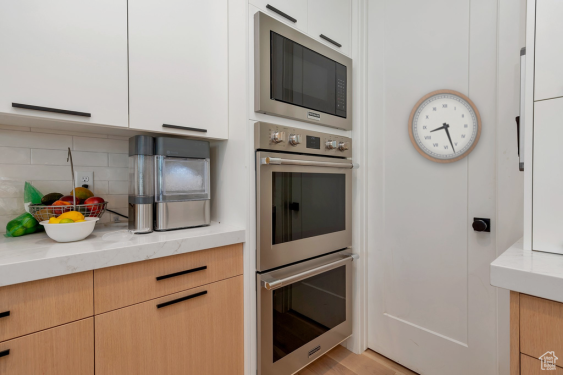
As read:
8:27
